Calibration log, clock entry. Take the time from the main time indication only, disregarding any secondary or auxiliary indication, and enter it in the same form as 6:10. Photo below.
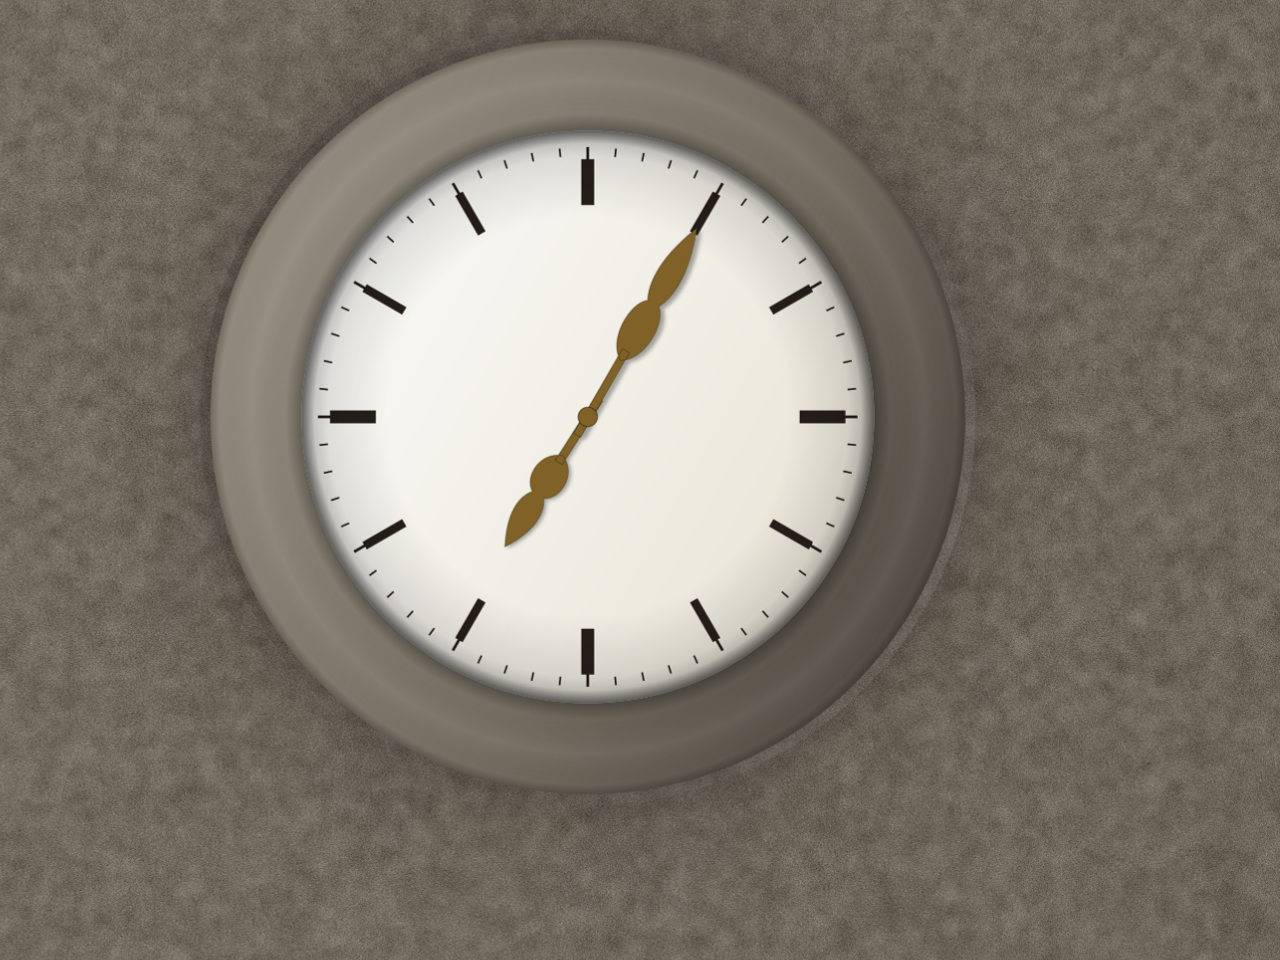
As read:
7:05
